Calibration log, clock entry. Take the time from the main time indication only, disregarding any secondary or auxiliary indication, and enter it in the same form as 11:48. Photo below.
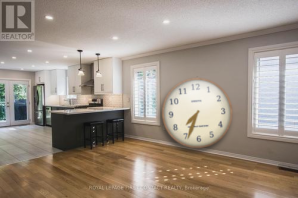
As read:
7:34
